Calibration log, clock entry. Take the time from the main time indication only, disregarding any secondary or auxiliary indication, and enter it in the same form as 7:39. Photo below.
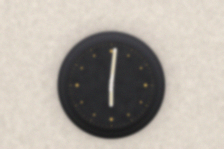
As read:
6:01
